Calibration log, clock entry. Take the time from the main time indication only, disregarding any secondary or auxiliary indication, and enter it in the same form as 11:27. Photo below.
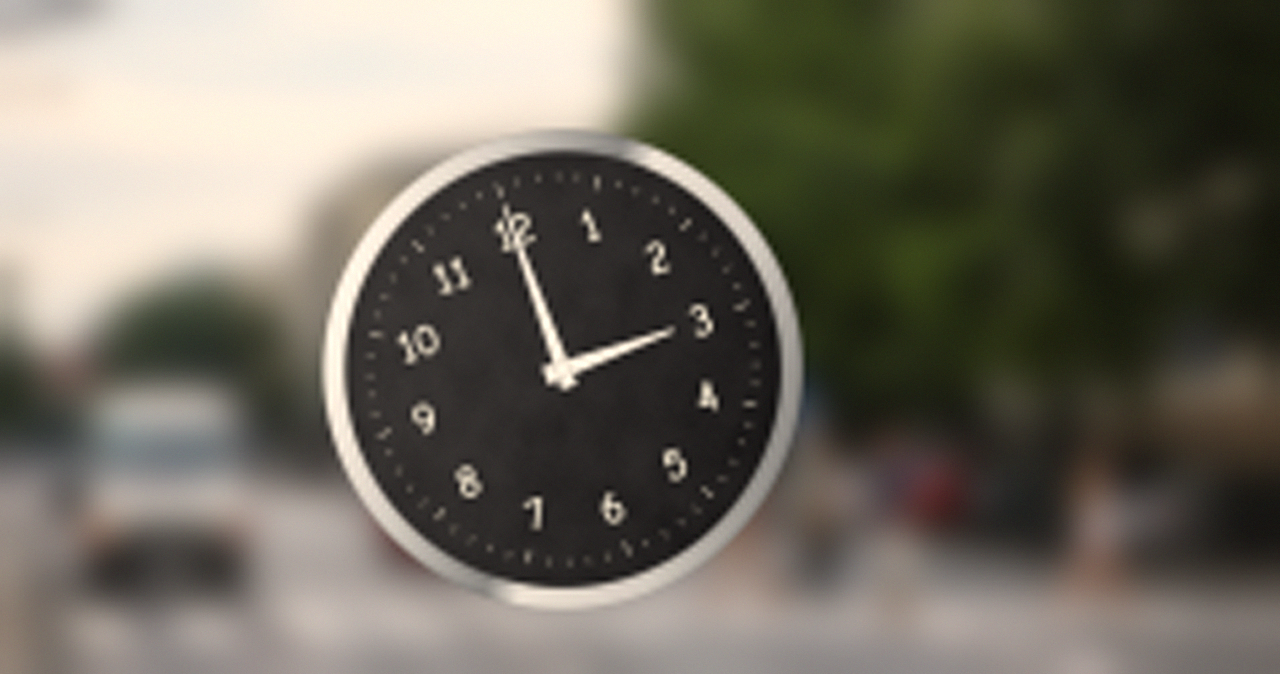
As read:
3:00
